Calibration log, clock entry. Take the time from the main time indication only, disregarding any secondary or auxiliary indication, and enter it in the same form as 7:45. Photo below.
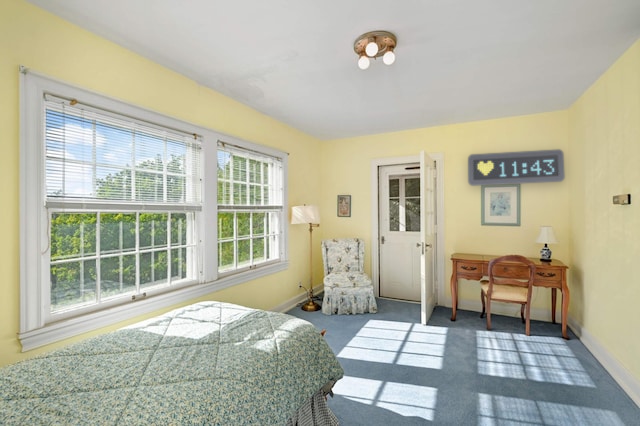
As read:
11:43
